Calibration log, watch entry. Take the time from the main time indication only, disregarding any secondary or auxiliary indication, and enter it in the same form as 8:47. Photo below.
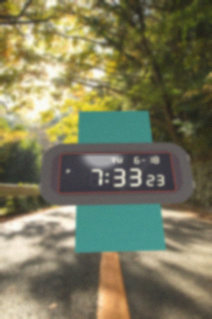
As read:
7:33
